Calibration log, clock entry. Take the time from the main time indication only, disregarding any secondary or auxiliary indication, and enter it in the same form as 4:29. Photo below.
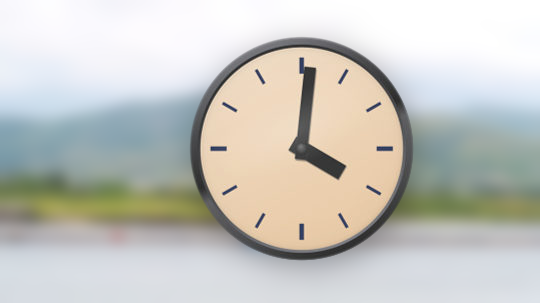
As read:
4:01
